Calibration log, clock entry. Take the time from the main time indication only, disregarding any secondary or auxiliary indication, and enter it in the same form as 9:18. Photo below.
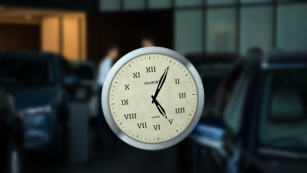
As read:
5:05
